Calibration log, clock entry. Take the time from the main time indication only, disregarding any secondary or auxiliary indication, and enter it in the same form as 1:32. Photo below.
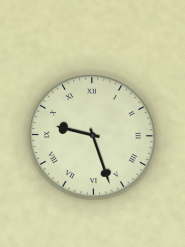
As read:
9:27
